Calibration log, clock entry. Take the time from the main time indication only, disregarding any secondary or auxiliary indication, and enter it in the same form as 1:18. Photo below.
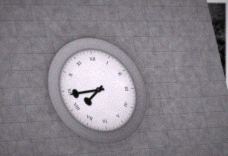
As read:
7:44
